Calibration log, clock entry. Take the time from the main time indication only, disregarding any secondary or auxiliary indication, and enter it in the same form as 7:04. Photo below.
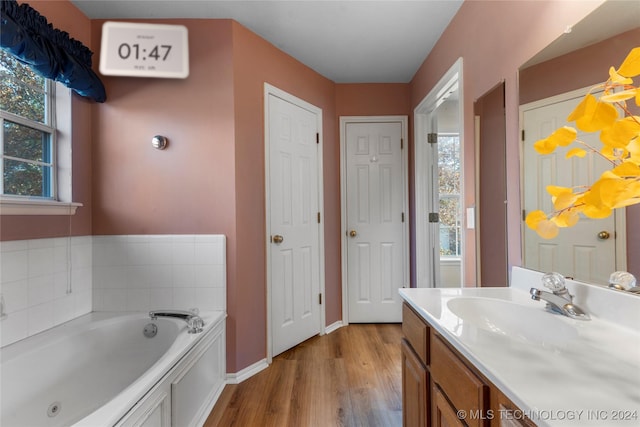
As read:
1:47
